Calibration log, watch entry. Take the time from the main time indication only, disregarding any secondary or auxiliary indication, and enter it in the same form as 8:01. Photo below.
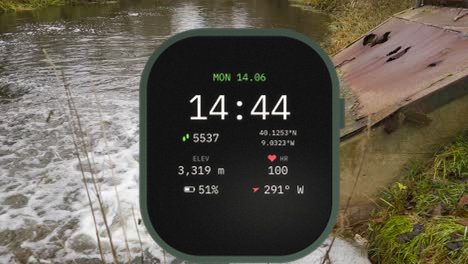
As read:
14:44
